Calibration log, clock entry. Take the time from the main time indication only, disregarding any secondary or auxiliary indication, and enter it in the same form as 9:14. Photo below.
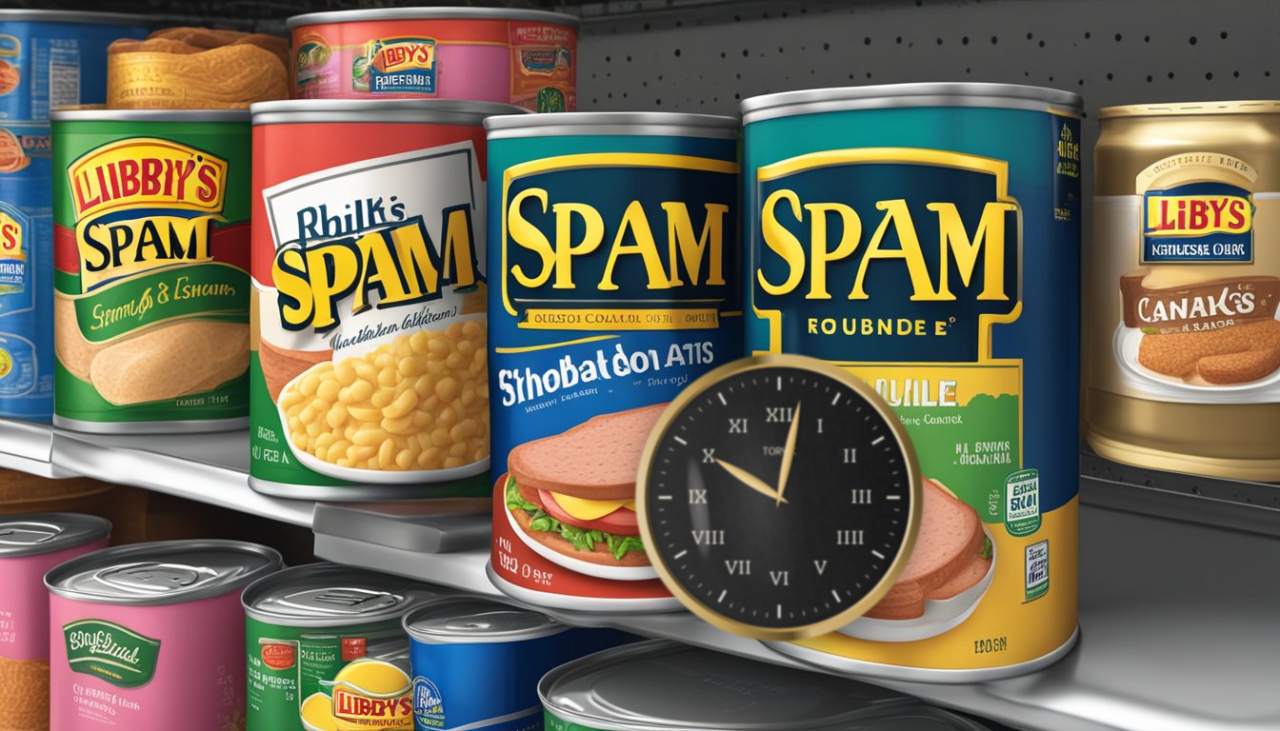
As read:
10:02
